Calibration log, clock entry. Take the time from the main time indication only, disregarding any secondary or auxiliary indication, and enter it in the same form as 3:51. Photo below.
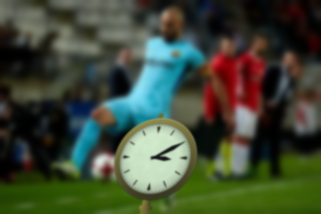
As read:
3:10
